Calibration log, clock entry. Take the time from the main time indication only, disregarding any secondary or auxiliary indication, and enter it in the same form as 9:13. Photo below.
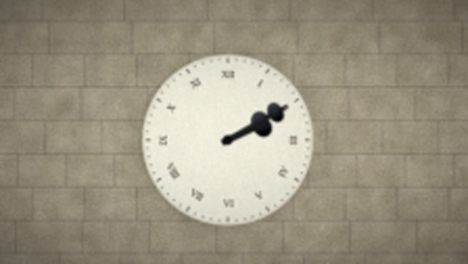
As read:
2:10
